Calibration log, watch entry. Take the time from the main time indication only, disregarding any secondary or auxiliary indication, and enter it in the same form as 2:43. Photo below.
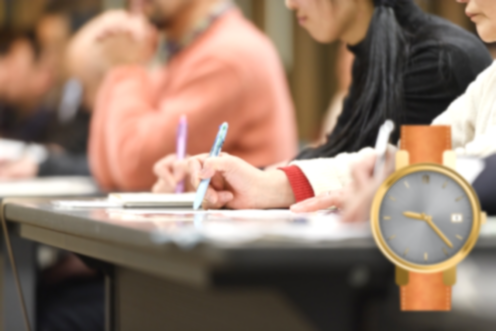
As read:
9:23
